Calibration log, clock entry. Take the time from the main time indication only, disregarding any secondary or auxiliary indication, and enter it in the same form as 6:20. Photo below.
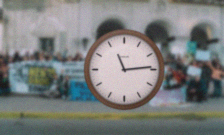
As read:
11:14
